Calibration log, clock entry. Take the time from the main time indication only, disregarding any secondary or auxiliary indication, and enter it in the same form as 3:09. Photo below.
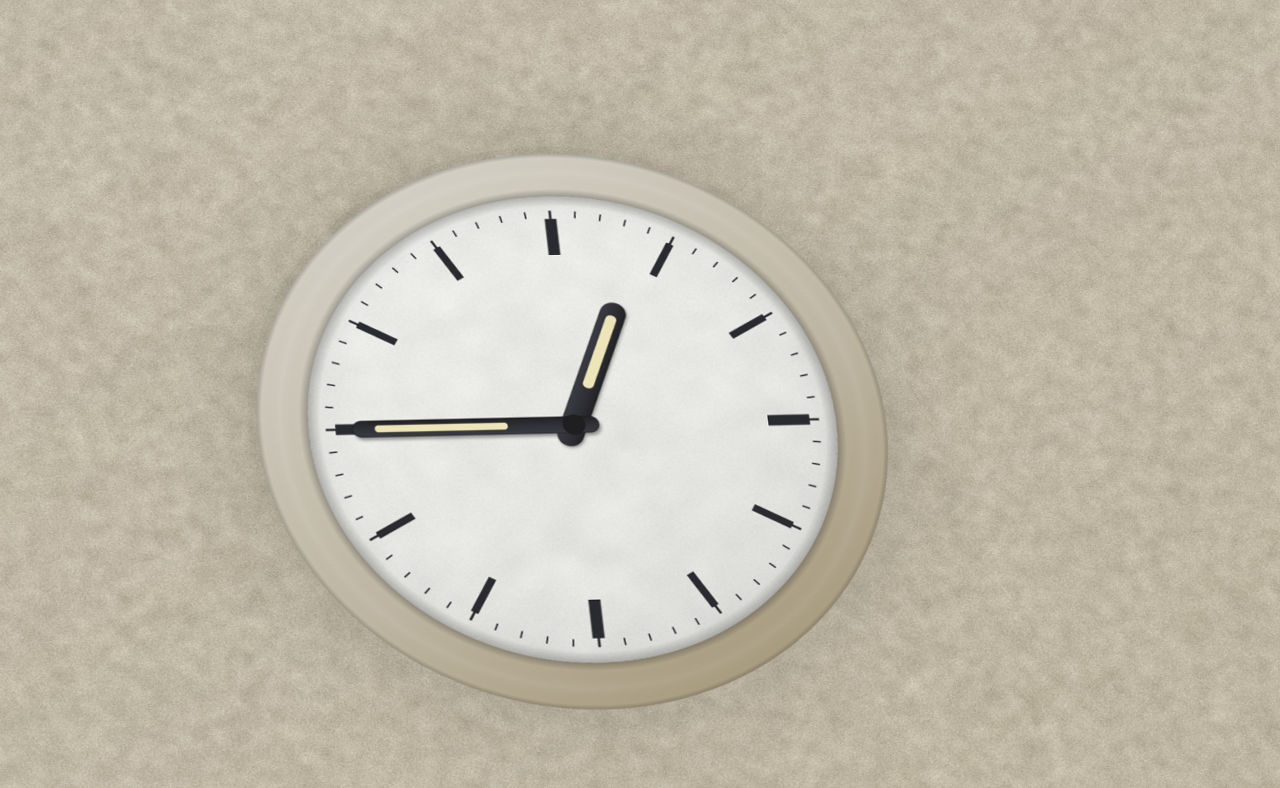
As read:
12:45
